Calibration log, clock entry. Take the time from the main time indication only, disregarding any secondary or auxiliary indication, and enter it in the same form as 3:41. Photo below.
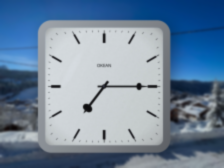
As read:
7:15
